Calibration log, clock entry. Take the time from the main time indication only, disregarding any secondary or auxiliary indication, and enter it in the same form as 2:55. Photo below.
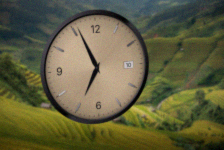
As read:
6:56
